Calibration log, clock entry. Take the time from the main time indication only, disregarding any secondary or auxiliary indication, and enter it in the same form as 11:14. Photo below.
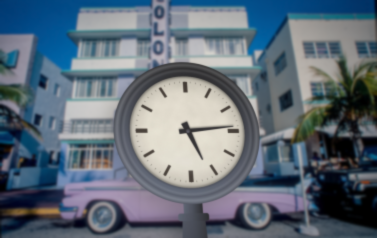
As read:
5:14
